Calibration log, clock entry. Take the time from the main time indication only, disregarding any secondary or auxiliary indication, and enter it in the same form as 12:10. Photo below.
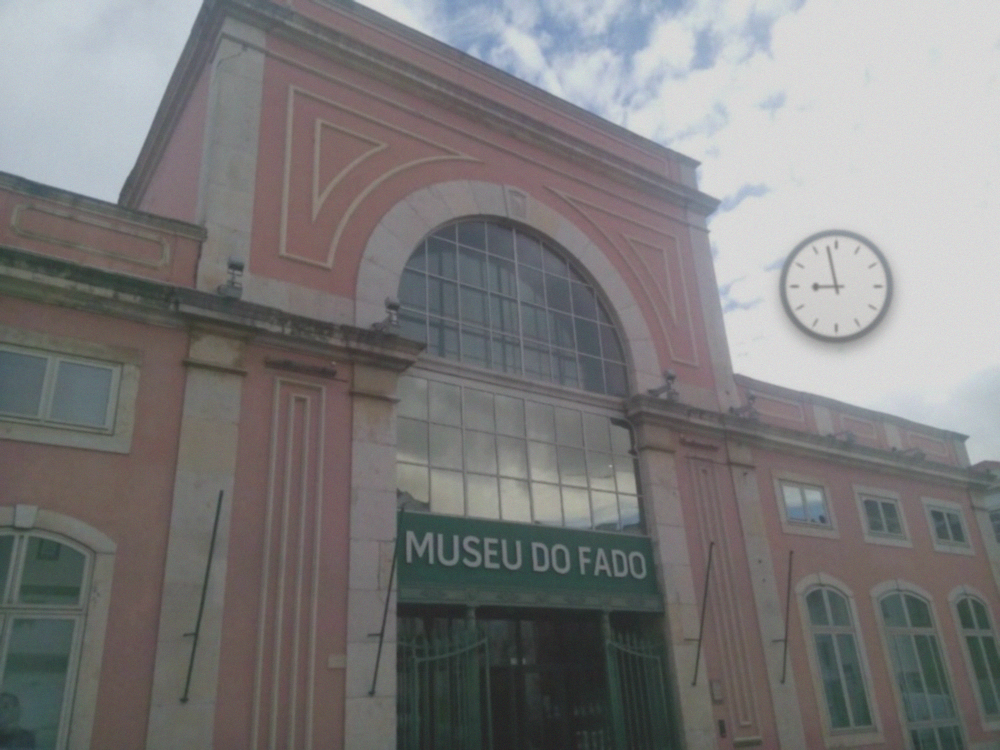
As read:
8:58
